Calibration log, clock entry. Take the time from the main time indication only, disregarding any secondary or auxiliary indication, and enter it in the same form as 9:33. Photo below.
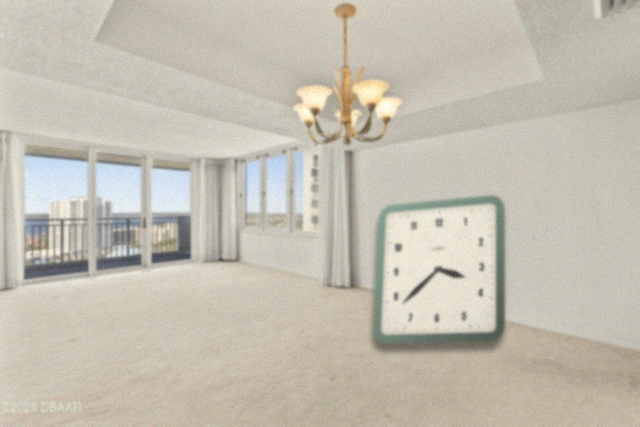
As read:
3:38
